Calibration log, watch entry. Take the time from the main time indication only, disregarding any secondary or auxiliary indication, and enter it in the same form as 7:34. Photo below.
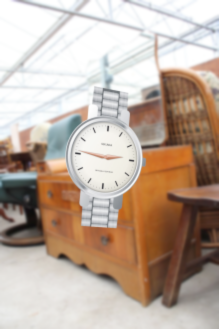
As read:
2:46
